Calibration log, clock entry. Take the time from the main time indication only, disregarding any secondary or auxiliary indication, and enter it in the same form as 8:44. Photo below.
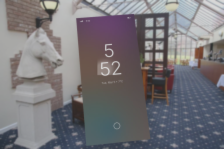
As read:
5:52
